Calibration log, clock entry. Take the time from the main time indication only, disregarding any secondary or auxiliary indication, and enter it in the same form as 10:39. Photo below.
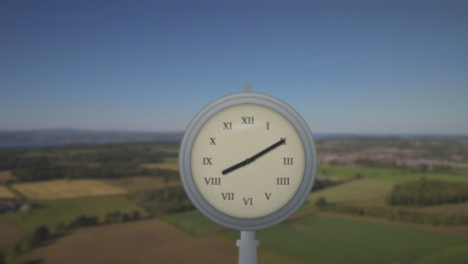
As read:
8:10
